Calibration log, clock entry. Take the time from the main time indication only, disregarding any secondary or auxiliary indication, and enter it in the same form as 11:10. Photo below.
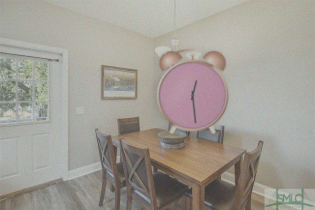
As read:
12:29
